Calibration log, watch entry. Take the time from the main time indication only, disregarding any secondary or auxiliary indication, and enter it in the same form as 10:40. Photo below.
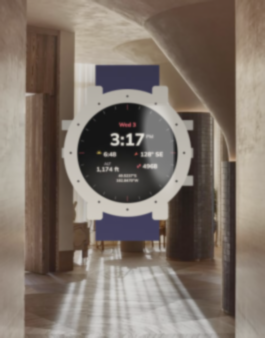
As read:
3:17
